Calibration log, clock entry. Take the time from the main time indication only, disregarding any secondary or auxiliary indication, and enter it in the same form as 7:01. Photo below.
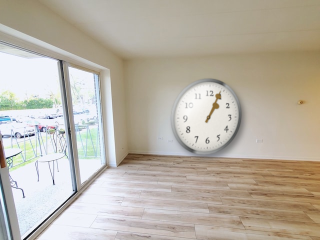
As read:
1:04
